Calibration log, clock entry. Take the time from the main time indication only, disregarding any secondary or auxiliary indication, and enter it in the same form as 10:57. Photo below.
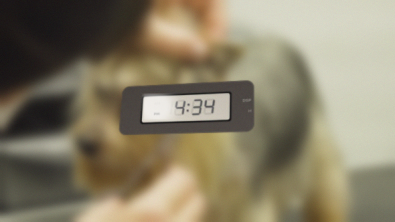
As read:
4:34
